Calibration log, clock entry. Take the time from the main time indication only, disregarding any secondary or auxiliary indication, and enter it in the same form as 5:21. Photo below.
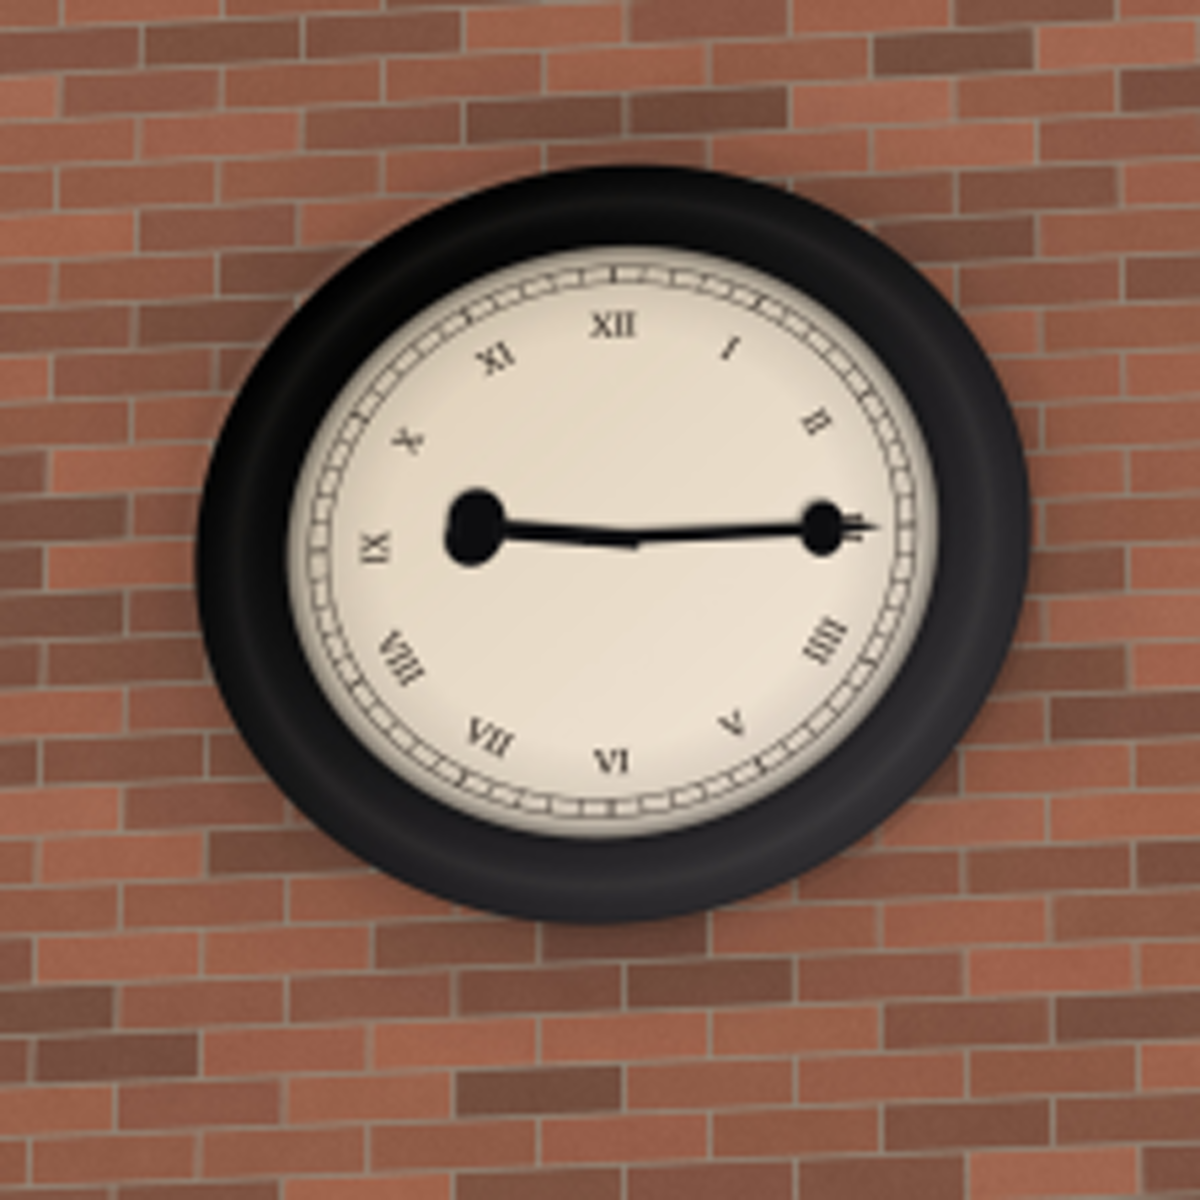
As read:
9:15
